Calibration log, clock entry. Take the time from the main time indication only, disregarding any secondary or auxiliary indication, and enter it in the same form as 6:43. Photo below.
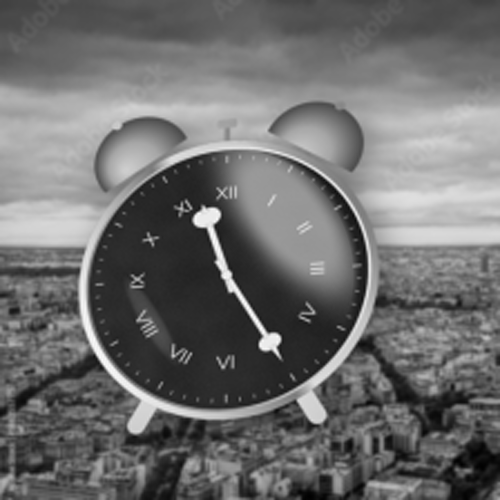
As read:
11:25
